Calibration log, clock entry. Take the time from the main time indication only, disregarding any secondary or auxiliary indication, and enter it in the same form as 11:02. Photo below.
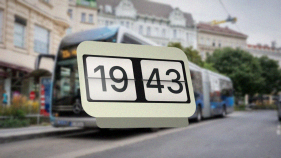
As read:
19:43
